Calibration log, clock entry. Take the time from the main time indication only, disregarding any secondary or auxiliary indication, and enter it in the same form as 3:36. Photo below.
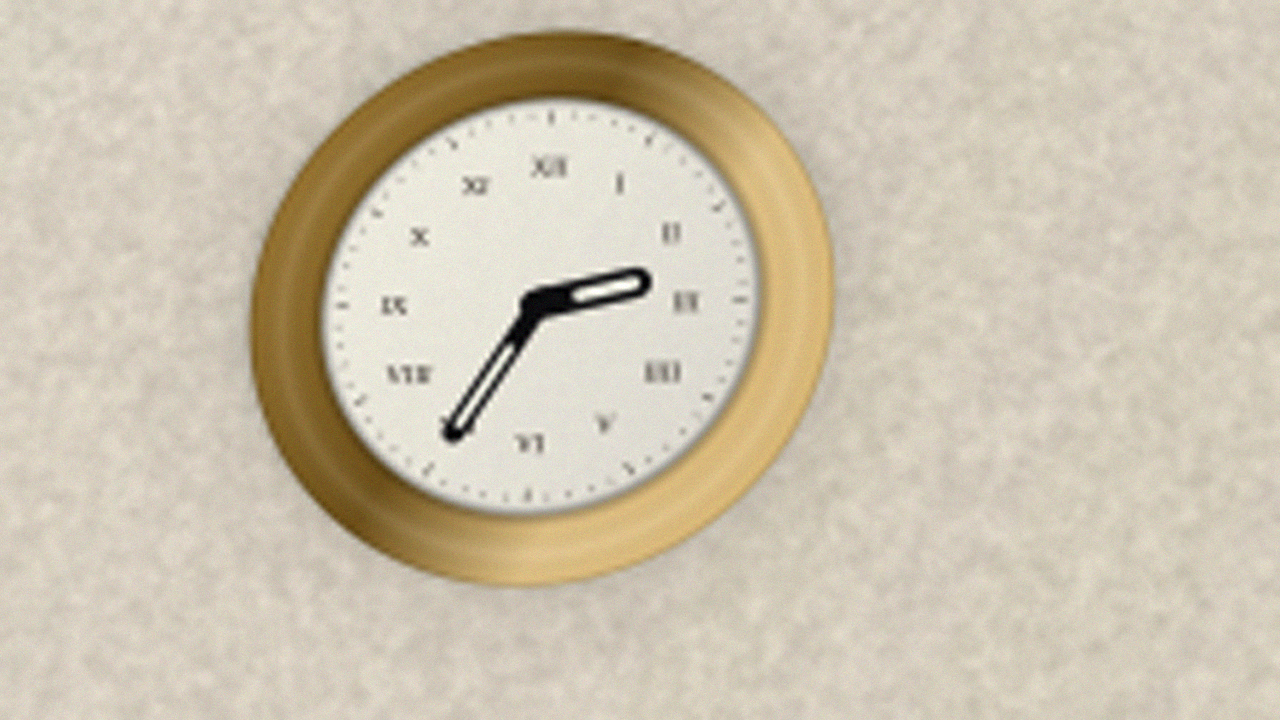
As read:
2:35
